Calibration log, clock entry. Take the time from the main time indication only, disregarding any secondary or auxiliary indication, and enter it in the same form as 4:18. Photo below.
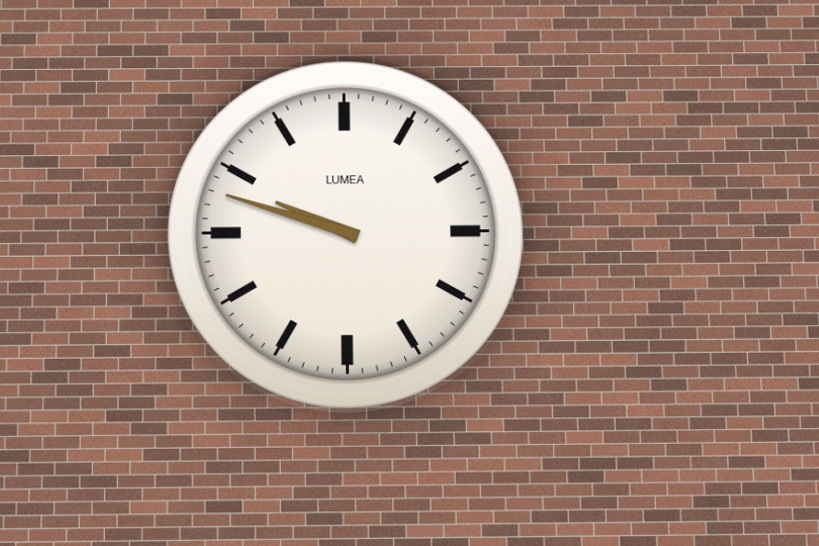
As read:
9:48
